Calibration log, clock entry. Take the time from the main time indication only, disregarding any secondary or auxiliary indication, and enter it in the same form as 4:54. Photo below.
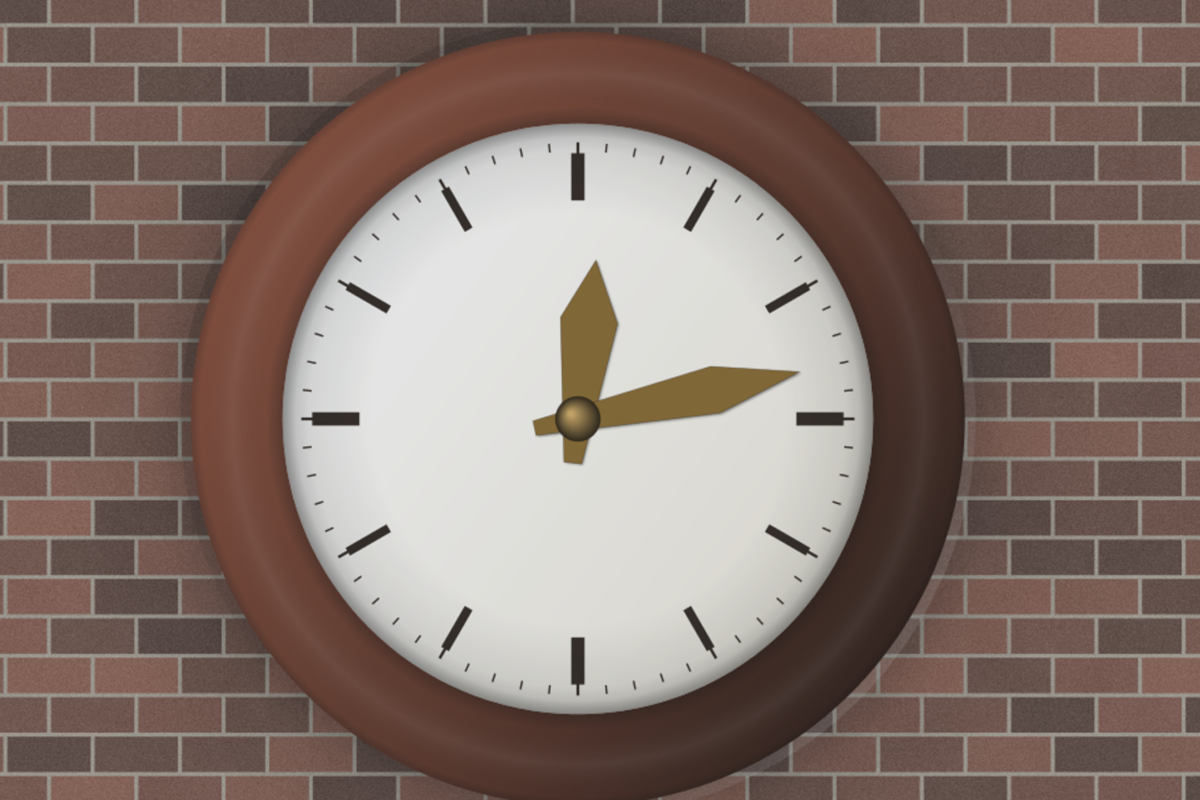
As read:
12:13
